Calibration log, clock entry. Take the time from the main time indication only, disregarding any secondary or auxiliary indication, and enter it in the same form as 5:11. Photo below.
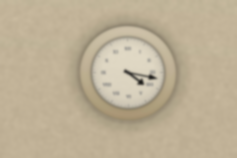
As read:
4:17
